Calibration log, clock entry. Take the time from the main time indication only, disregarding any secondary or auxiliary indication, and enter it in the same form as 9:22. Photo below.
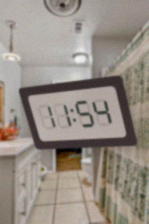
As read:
11:54
